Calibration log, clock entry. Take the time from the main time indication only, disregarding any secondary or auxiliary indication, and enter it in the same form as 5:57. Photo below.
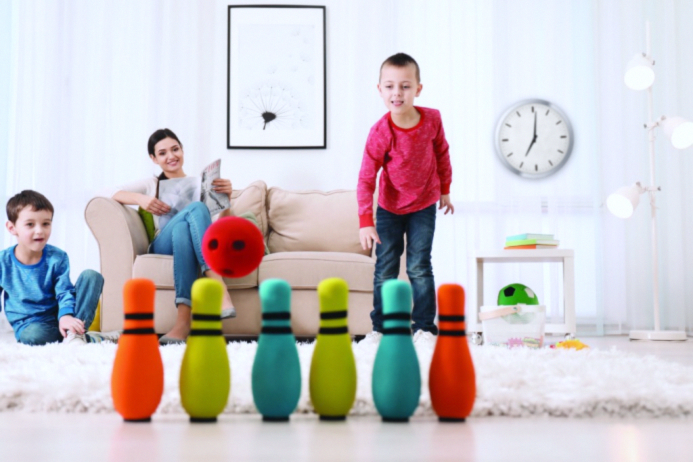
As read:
7:01
